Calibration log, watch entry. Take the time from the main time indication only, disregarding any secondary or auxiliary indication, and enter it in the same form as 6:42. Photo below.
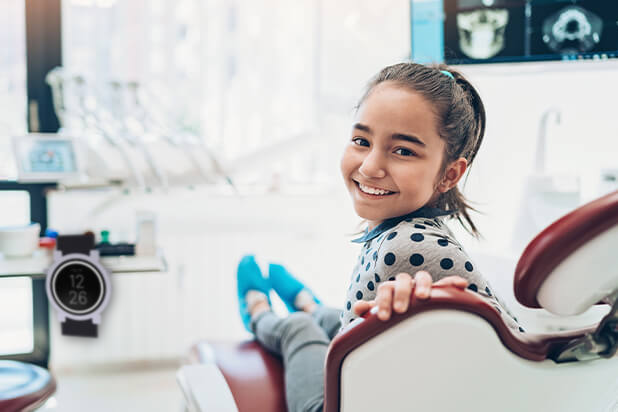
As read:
12:26
